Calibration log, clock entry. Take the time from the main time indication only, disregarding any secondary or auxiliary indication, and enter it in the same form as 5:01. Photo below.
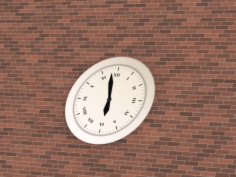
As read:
5:58
